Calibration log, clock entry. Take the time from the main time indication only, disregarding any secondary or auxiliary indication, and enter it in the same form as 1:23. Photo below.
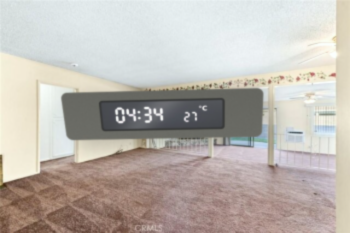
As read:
4:34
